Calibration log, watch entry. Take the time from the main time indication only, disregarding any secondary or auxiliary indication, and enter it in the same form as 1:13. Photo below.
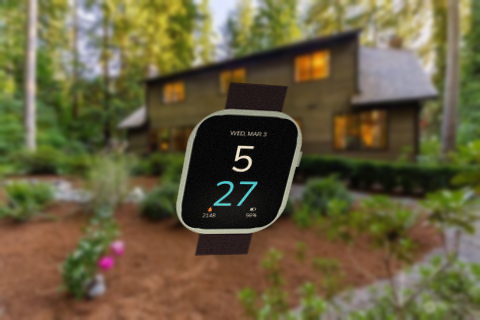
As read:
5:27
